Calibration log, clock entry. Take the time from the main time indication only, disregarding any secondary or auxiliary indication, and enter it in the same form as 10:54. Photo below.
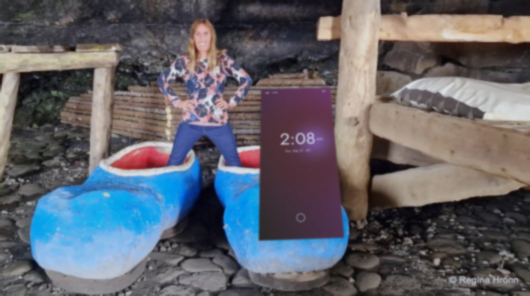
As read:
2:08
